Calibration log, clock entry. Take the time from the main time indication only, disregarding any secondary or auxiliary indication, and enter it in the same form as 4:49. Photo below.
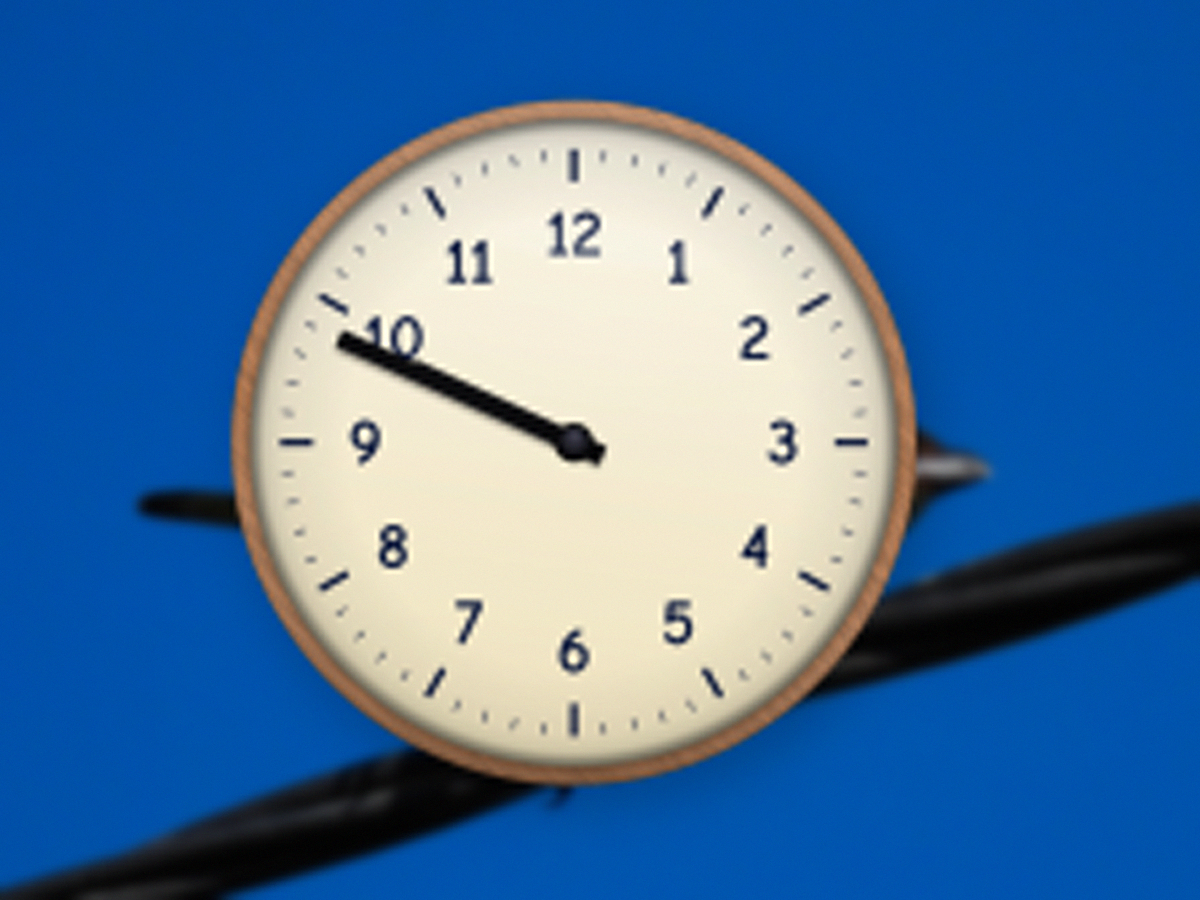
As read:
9:49
